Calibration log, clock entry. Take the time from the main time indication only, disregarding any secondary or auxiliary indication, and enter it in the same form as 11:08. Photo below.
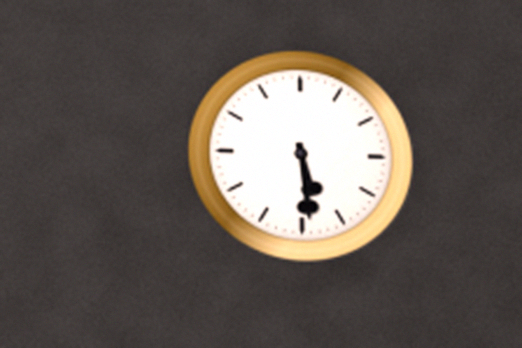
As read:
5:29
